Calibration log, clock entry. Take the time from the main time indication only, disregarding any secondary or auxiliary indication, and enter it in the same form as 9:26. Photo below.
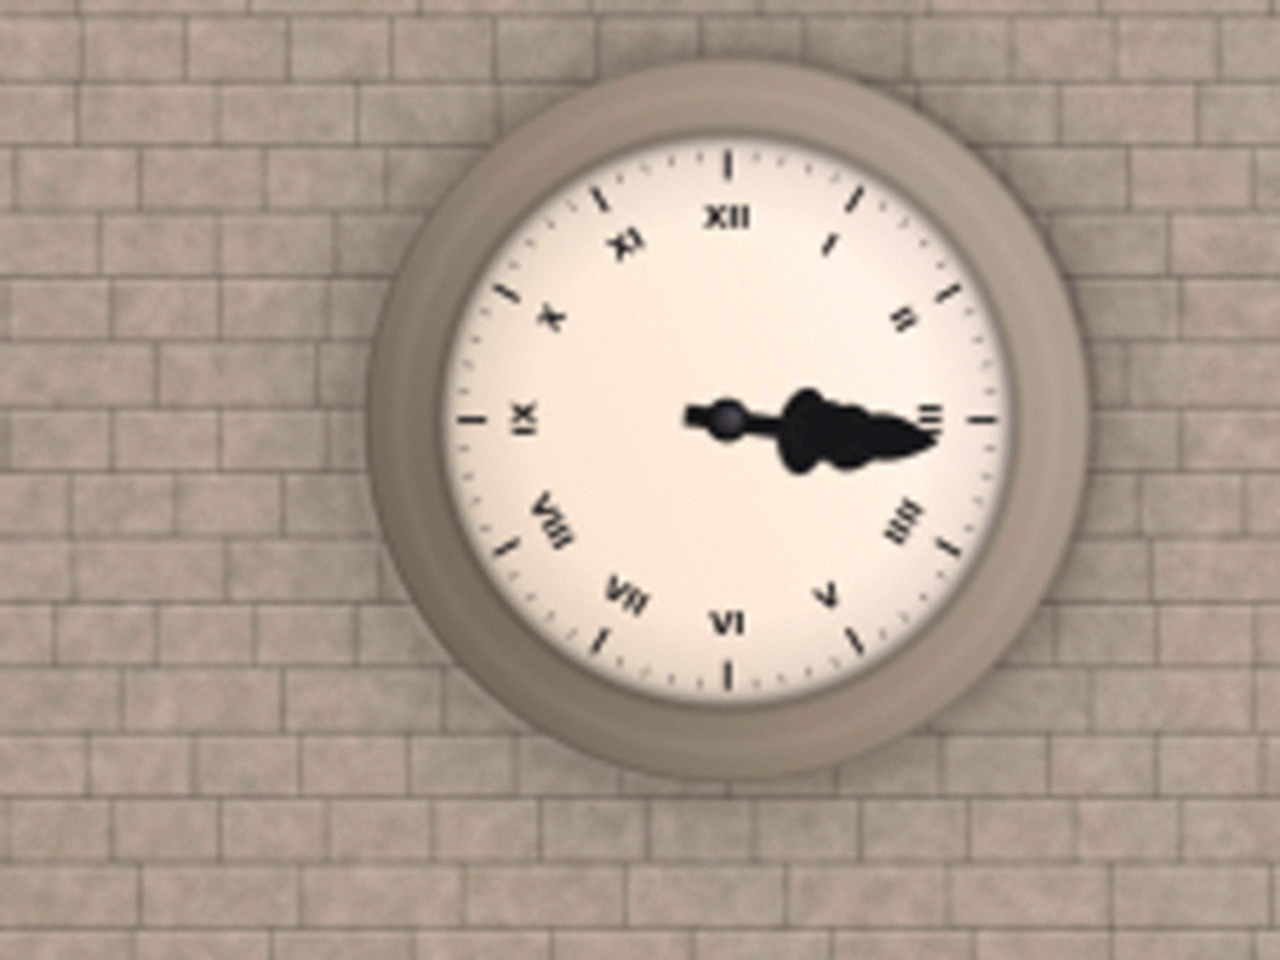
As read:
3:16
